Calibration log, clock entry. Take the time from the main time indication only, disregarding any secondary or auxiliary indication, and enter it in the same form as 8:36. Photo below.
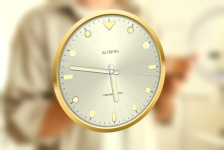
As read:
5:47
